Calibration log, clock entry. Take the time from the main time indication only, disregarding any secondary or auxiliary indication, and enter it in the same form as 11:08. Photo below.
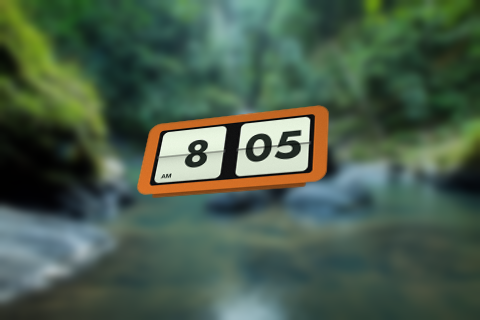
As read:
8:05
